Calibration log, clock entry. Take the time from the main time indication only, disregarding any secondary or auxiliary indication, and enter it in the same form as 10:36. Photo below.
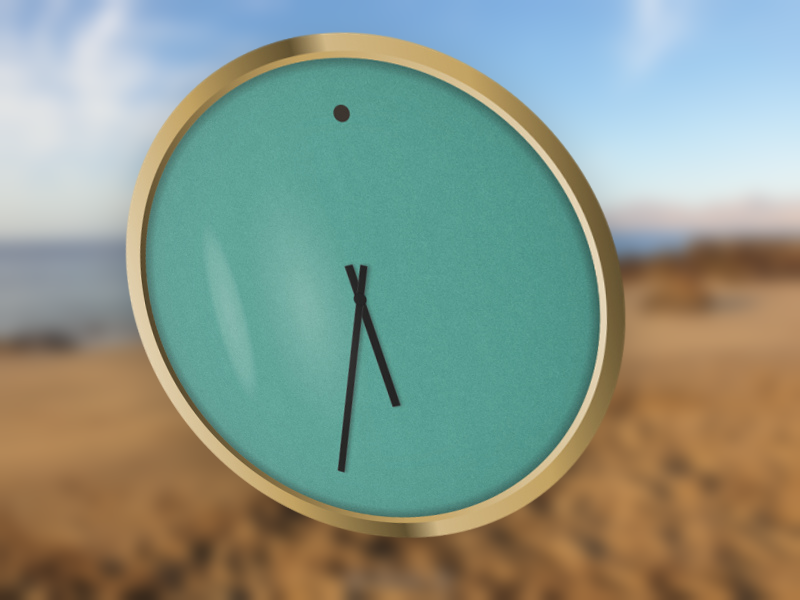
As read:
5:32
